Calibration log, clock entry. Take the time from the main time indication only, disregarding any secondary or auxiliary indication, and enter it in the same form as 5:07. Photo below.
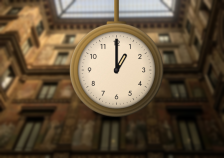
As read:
1:00
